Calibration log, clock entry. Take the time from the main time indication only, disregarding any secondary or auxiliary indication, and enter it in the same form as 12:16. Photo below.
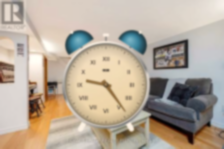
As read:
9:24
